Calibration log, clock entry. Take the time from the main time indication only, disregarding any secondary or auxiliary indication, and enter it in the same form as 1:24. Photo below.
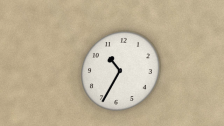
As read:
10:34
